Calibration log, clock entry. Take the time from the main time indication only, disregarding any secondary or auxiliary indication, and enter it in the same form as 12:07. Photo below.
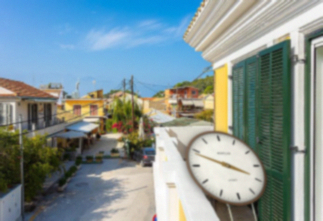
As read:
3:49
